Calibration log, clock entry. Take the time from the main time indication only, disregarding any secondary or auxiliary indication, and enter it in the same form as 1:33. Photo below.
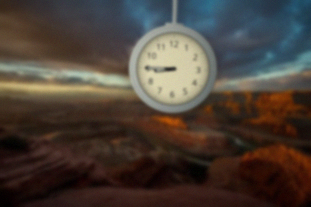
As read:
8:45
